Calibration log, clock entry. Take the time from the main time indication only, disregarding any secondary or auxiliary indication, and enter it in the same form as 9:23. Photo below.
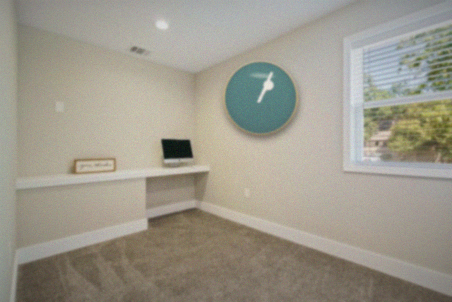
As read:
1:04
